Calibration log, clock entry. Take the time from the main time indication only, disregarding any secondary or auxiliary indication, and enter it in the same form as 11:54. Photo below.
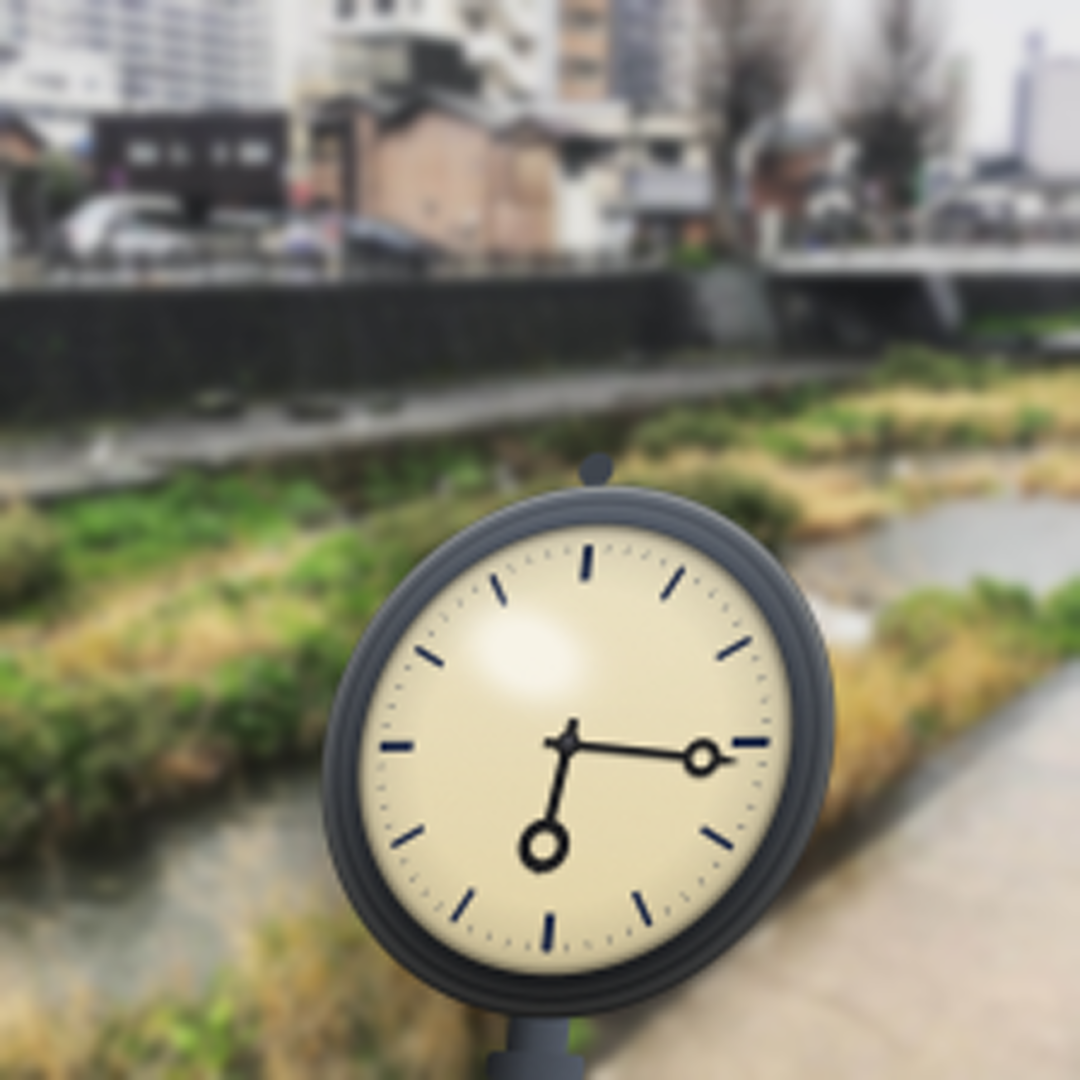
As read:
6:16
